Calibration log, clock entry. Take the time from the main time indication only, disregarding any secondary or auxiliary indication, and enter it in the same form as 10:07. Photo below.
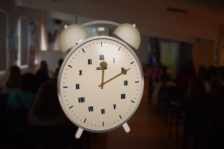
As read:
12:11
